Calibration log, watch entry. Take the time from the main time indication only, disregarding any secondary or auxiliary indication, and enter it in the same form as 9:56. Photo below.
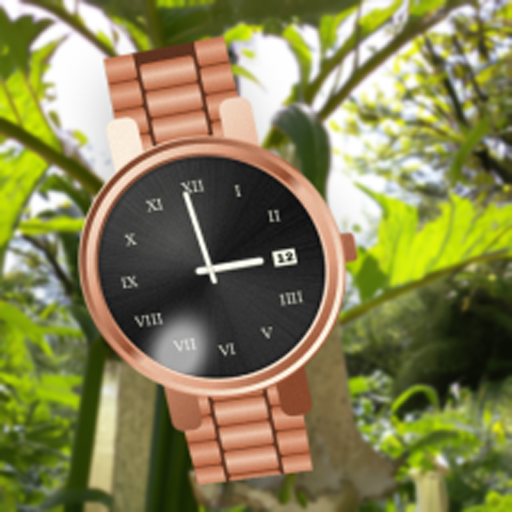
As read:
2:59
